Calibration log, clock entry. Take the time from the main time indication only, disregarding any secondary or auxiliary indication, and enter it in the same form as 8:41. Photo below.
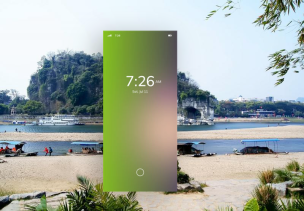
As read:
7:26
